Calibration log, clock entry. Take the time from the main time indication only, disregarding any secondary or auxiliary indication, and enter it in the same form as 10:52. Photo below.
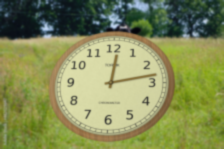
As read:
12:13
